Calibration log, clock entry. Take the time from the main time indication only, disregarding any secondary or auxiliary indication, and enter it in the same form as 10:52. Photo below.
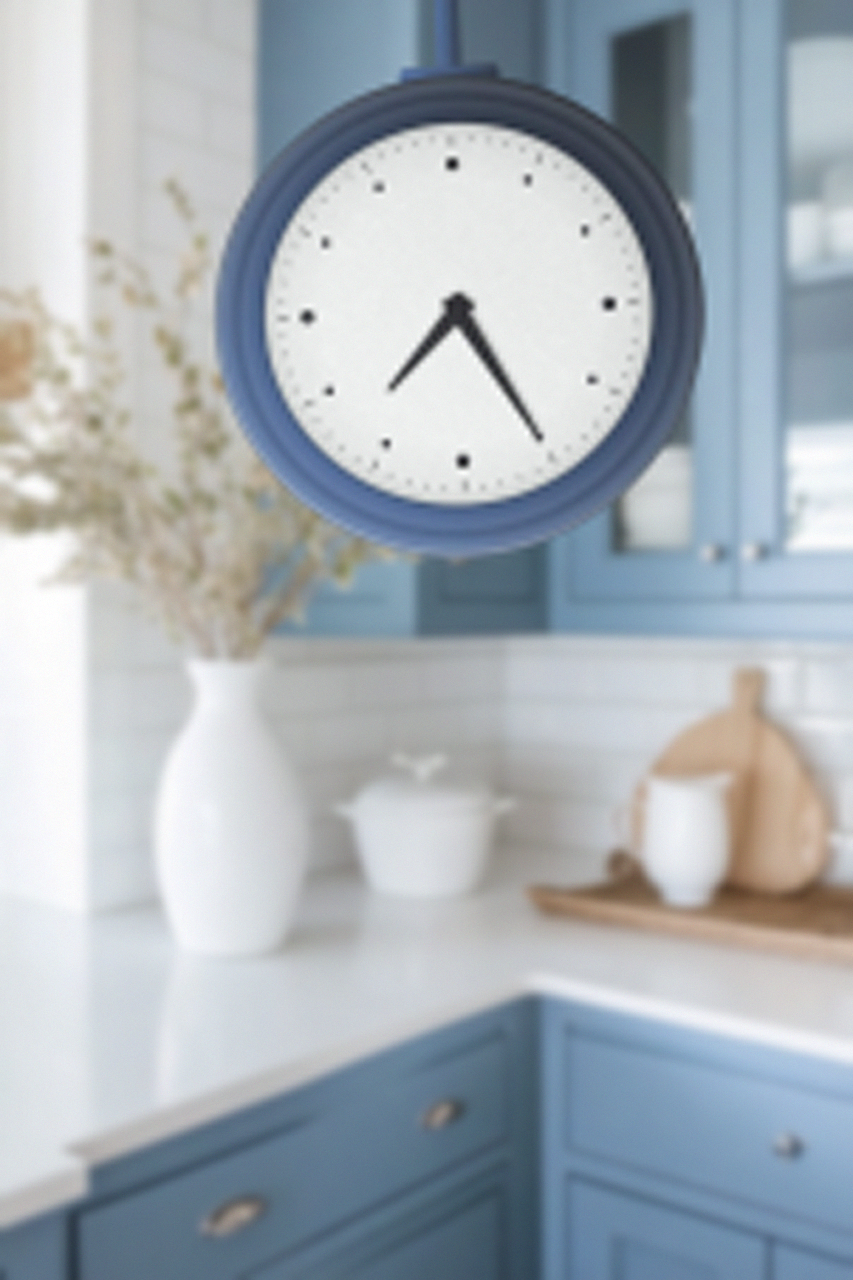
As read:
7:25
